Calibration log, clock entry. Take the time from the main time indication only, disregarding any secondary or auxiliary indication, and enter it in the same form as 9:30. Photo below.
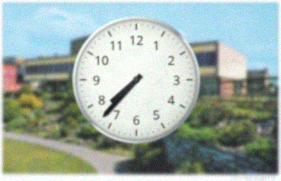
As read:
7:37
